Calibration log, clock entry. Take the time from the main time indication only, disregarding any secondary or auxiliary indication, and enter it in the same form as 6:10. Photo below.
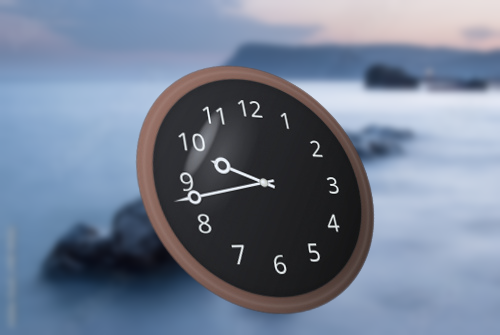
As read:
9:43
